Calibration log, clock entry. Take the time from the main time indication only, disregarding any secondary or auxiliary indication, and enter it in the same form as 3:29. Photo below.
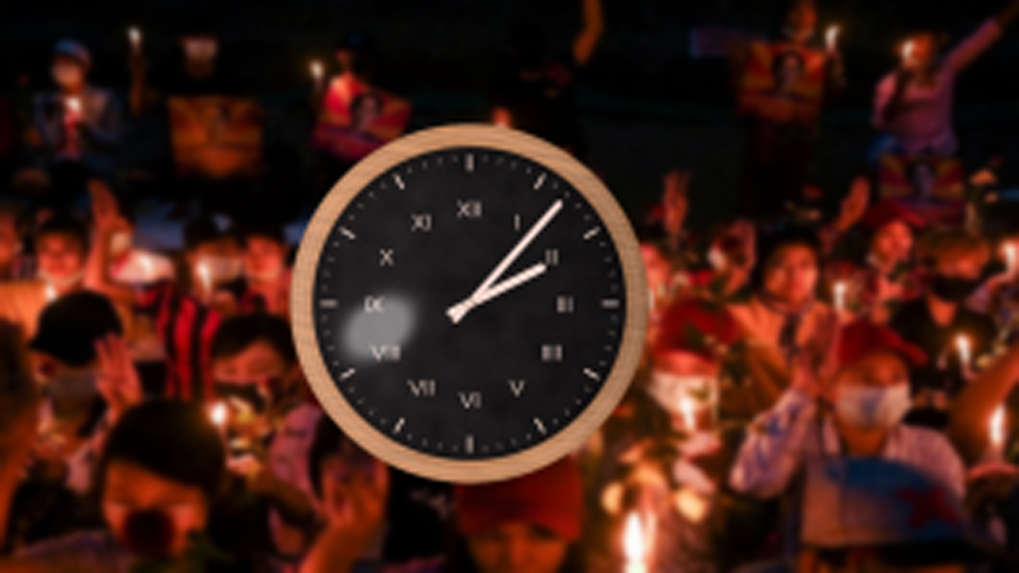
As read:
2:07
